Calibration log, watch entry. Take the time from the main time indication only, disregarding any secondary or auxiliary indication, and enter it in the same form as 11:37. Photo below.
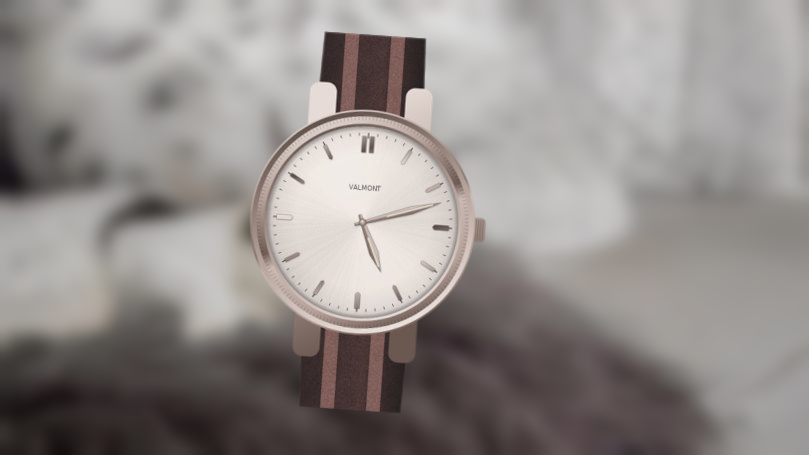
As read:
5:12
